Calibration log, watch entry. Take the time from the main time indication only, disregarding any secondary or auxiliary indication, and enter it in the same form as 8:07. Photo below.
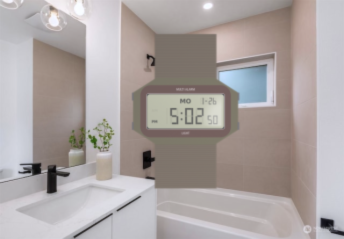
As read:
5:02
